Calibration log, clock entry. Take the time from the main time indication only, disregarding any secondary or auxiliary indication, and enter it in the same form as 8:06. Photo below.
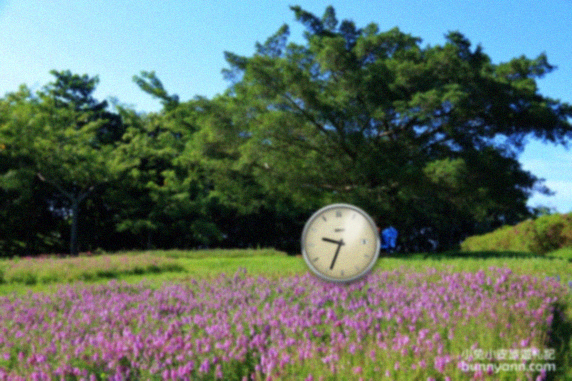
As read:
9:34
